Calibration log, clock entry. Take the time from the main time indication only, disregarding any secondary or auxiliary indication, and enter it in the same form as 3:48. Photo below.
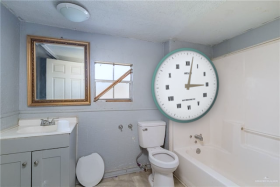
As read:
3:02
